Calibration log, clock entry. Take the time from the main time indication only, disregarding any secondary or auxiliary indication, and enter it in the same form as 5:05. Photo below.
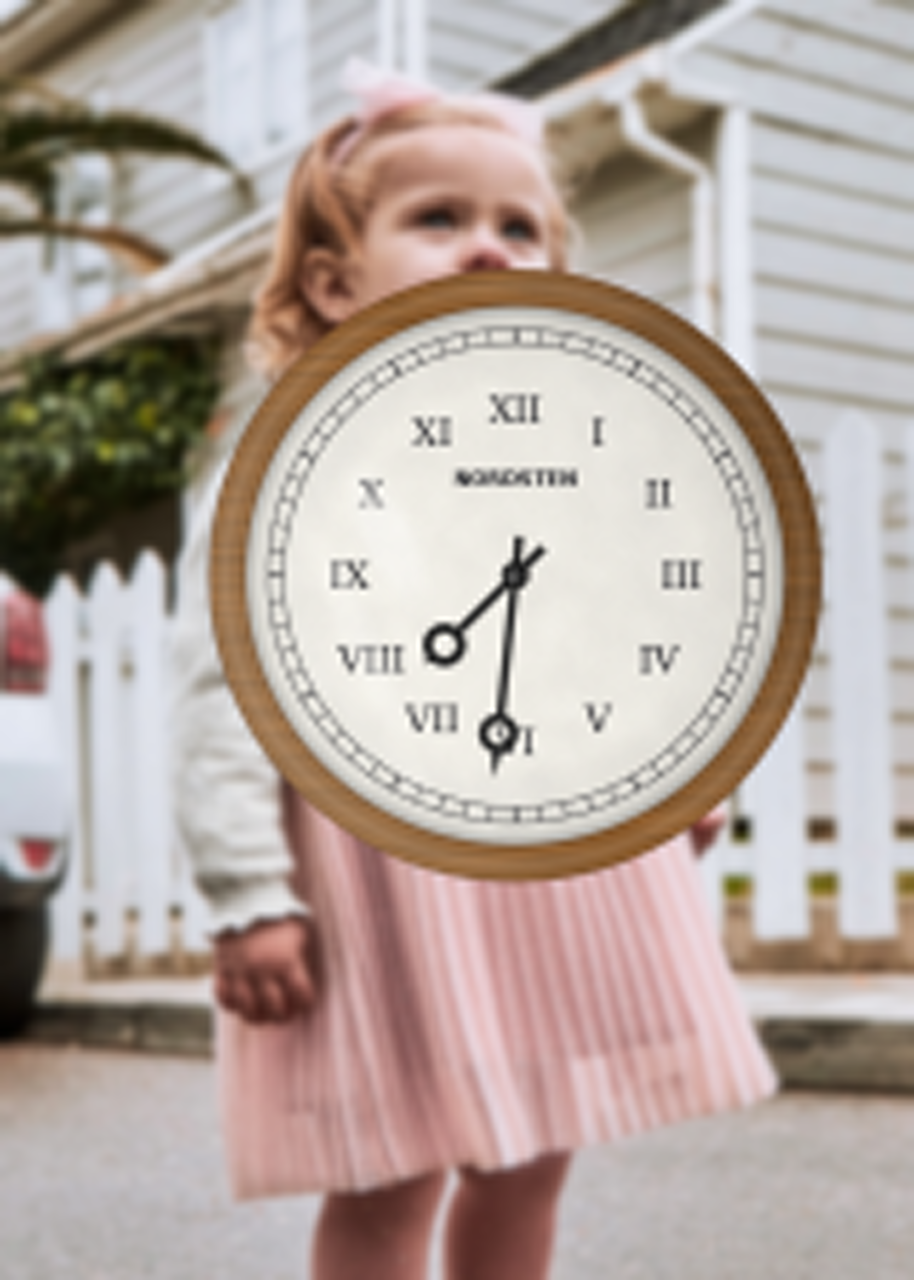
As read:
7:31
